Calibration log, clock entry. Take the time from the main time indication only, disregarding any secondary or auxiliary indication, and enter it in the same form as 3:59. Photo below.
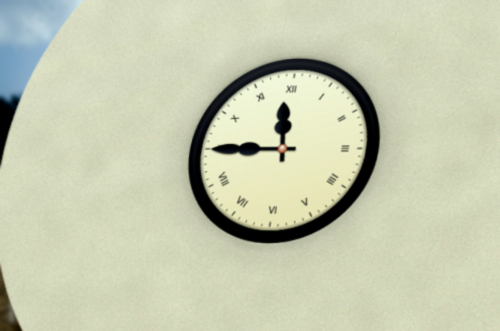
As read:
11:45
